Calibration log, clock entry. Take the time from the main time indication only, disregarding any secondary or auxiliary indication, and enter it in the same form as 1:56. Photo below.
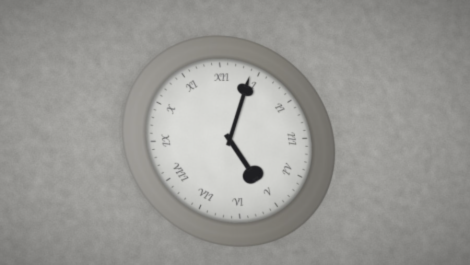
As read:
5:04
